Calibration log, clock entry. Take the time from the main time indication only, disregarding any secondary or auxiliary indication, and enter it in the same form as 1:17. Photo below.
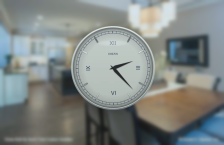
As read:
2:23
